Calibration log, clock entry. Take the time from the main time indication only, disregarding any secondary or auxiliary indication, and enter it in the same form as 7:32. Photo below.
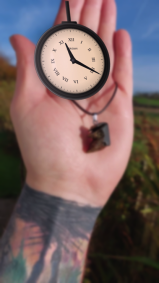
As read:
11:20
